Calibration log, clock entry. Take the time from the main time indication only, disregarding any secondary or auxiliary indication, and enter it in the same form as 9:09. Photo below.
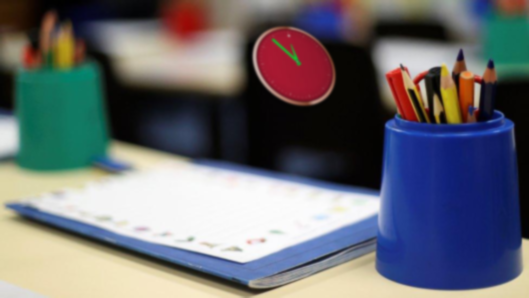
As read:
11:54
